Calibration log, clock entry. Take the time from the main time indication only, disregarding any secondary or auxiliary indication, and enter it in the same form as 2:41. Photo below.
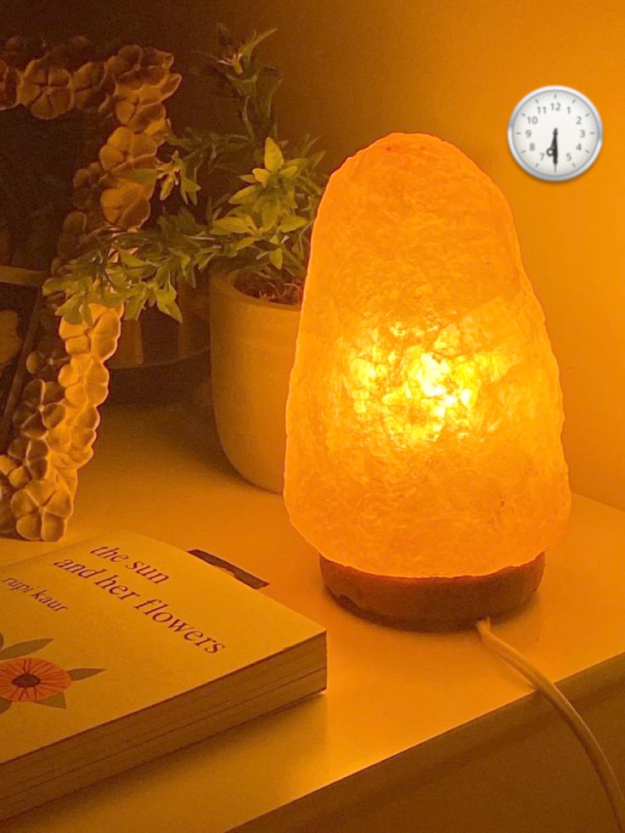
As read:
6:30
